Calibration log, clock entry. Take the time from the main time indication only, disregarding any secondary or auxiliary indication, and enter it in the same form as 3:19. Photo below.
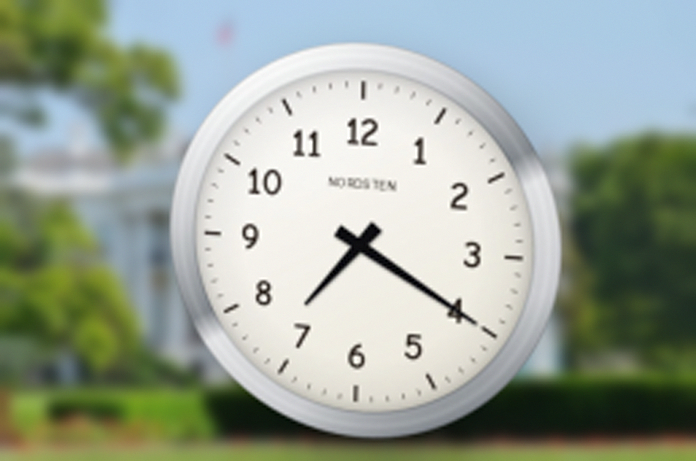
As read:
7:20
